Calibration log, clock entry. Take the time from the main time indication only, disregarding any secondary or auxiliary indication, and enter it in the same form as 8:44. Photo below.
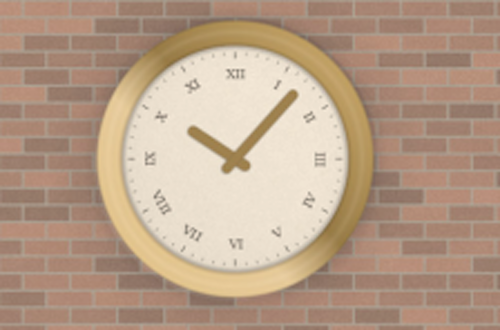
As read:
10:07
